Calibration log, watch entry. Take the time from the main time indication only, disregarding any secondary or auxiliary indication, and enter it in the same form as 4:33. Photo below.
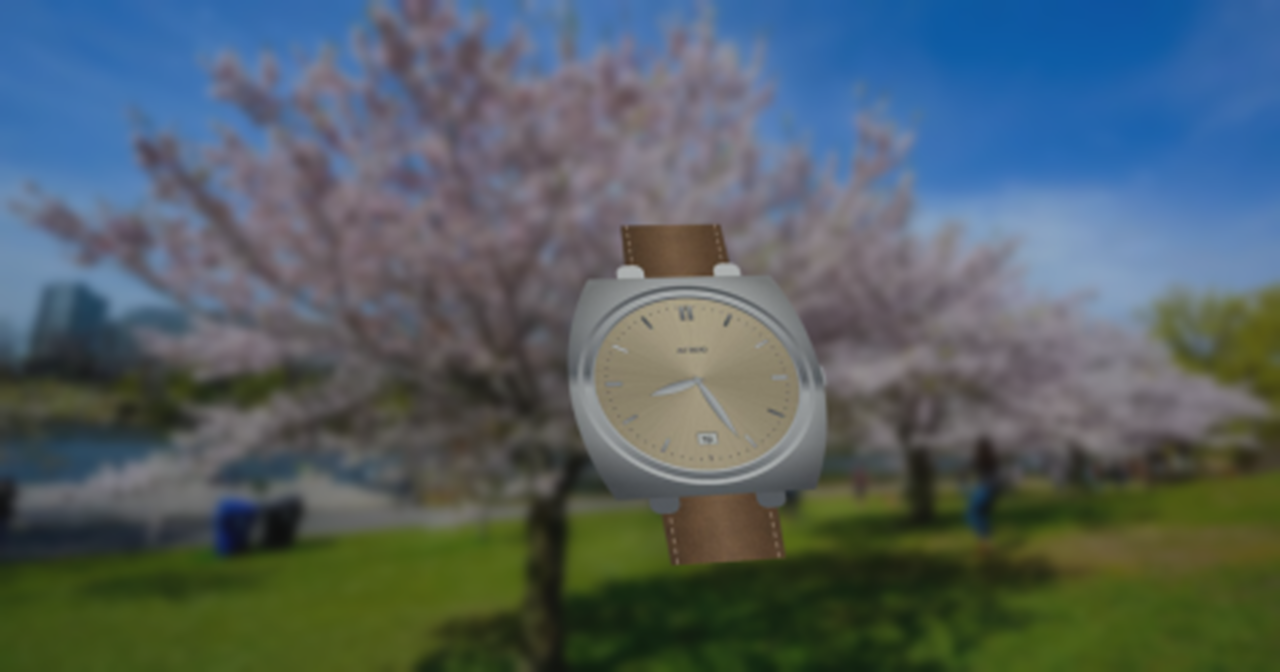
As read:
8:26
